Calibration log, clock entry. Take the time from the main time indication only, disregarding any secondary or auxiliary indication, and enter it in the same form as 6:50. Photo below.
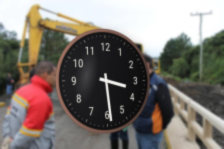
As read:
3:29
